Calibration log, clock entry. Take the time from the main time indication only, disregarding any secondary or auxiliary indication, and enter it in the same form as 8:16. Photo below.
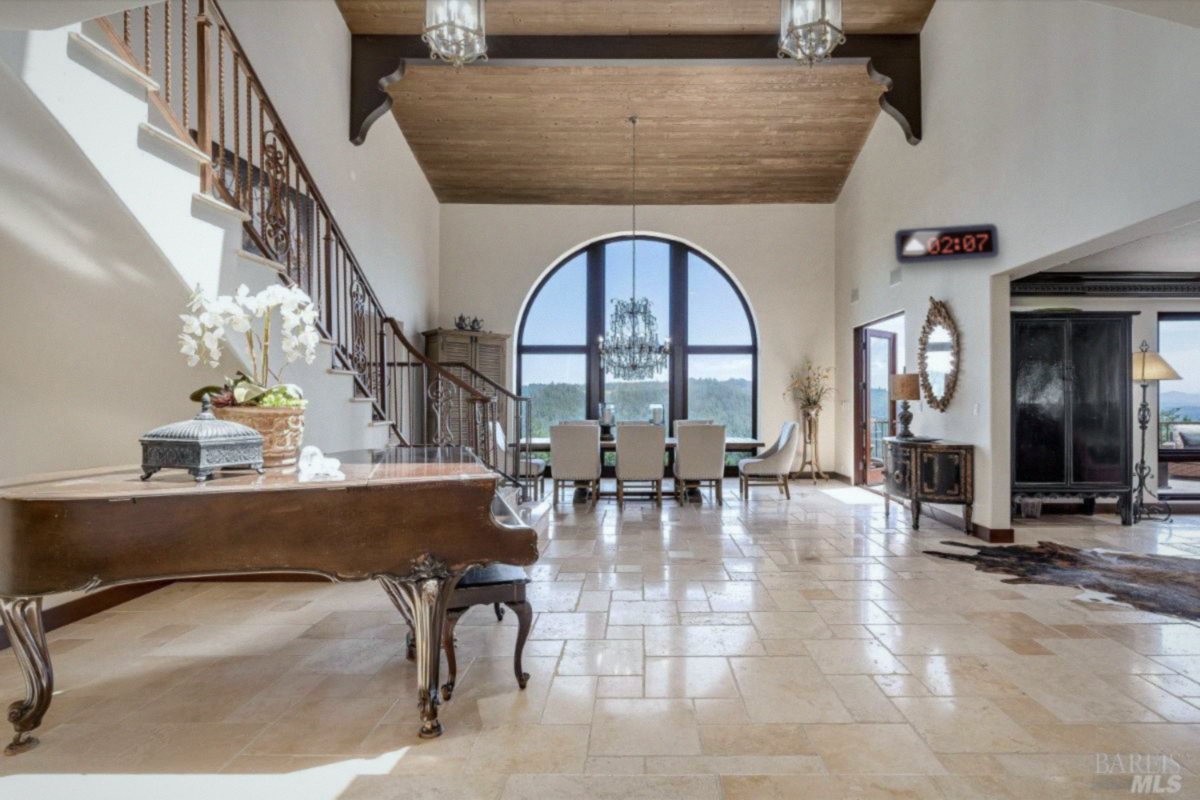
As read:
2:07
